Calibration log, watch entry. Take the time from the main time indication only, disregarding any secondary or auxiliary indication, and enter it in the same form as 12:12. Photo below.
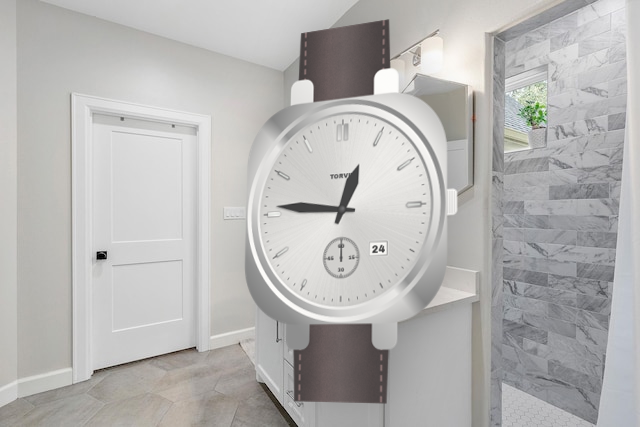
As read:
12:46
